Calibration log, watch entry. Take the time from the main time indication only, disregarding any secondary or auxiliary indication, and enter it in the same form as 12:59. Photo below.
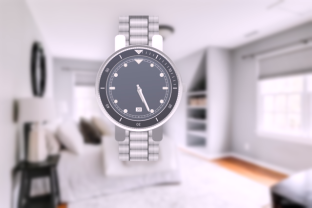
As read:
5:26
